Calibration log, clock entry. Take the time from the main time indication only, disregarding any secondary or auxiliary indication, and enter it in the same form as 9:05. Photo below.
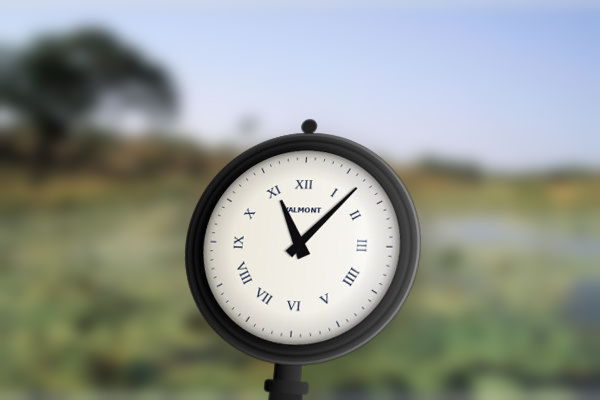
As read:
11:07
